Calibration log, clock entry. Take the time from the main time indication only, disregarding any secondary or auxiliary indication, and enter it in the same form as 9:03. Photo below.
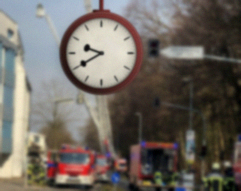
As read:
9:40
